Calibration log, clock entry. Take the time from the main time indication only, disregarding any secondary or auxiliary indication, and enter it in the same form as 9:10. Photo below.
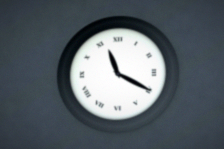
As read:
11:20
